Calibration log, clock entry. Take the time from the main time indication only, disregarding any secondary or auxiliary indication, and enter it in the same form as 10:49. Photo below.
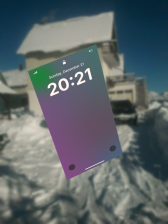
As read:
20:21
